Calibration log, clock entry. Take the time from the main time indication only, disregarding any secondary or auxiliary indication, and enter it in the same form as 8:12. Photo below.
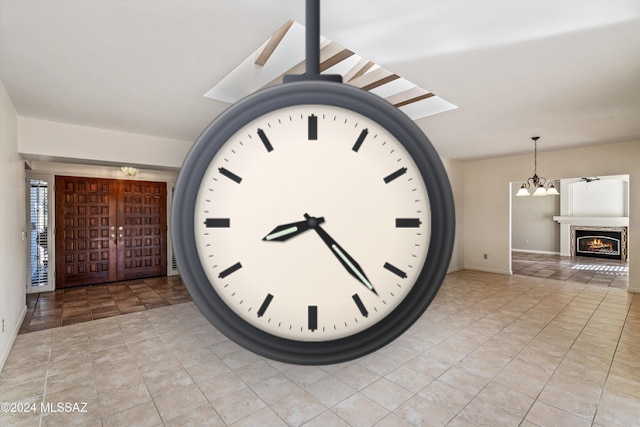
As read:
8:23
